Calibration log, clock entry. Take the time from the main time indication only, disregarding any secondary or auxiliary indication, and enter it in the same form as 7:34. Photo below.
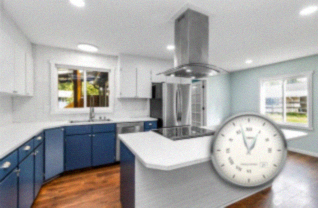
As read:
12:57
